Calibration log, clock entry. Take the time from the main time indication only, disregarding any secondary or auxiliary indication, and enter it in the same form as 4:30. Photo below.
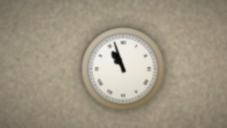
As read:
10:57
